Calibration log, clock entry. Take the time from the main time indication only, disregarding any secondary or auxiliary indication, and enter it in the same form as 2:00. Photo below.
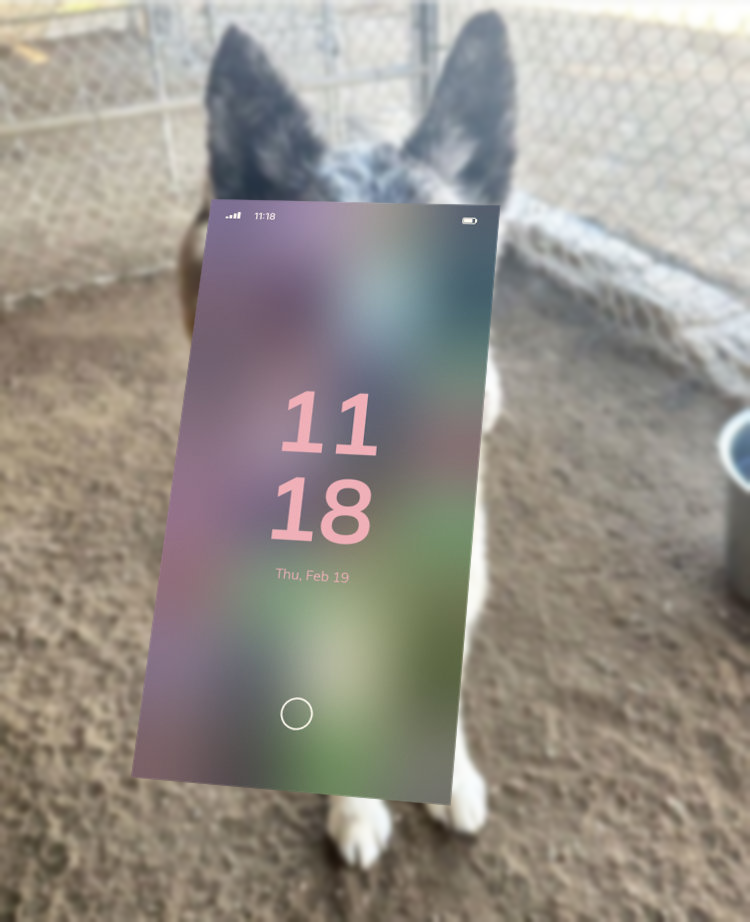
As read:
11:18
